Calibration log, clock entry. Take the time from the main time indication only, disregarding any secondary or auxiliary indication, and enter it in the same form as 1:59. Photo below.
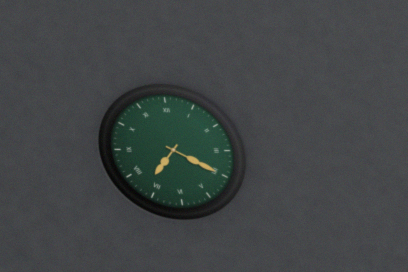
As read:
7:20
